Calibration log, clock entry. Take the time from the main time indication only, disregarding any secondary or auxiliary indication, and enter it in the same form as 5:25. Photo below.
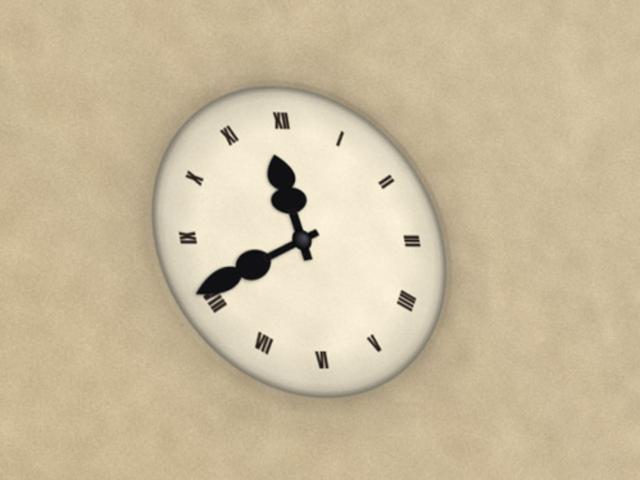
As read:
11:41
